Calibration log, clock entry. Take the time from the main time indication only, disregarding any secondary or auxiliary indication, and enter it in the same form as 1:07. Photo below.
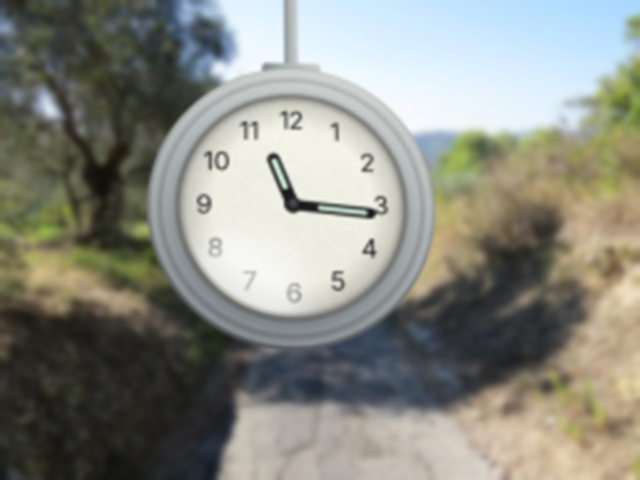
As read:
11:16
